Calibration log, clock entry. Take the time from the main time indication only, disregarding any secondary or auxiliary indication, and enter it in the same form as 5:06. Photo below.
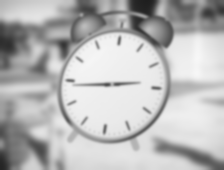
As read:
2:44
